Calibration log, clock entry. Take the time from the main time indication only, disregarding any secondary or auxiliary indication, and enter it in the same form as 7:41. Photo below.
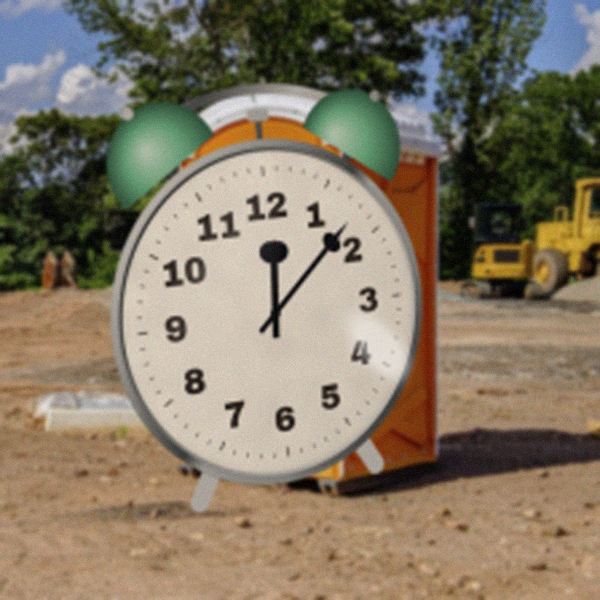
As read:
12:08
